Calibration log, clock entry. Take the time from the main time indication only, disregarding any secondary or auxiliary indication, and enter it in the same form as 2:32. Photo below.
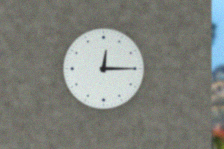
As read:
12:15
